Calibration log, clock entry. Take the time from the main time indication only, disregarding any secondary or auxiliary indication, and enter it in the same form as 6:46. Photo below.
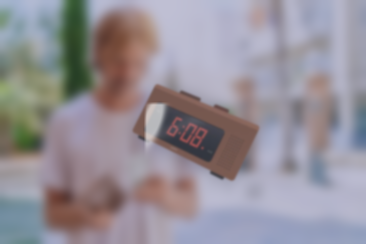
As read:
6:08
